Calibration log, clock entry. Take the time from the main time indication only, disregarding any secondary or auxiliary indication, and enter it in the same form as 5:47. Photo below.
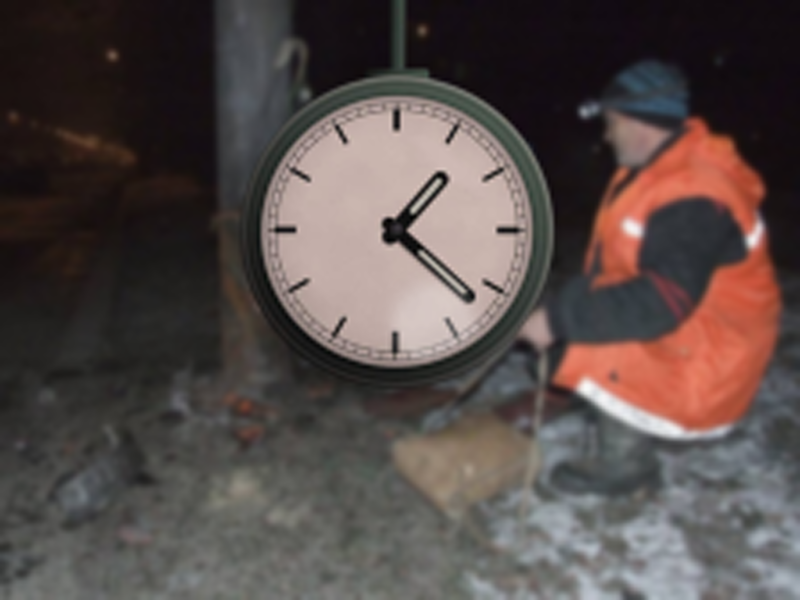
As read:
1:22
